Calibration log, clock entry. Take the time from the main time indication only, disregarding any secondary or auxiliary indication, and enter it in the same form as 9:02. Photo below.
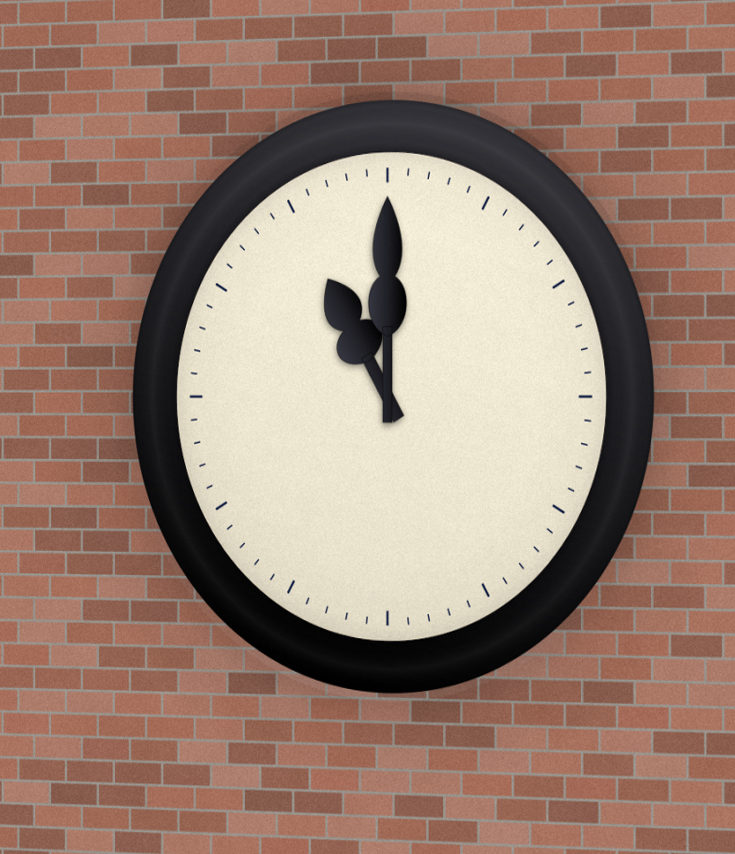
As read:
11:00
